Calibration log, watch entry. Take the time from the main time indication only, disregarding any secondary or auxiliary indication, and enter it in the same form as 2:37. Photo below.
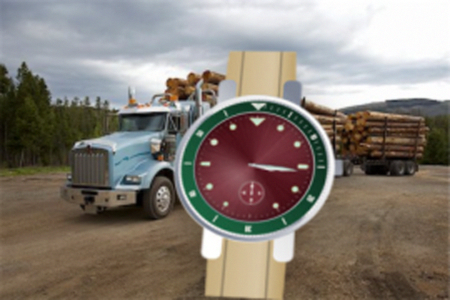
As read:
3:16
